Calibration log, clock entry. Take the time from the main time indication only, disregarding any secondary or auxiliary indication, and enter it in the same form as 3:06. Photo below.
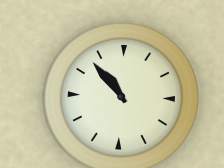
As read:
10:53
